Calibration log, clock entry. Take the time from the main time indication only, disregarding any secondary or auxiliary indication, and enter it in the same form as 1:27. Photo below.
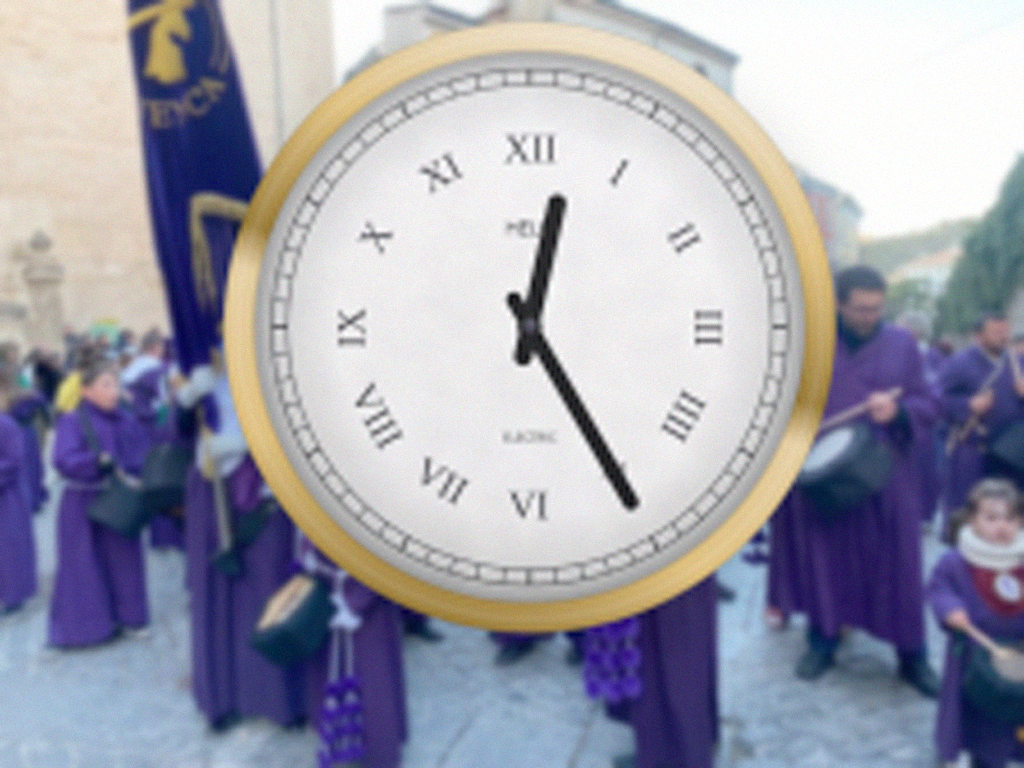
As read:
12:25
